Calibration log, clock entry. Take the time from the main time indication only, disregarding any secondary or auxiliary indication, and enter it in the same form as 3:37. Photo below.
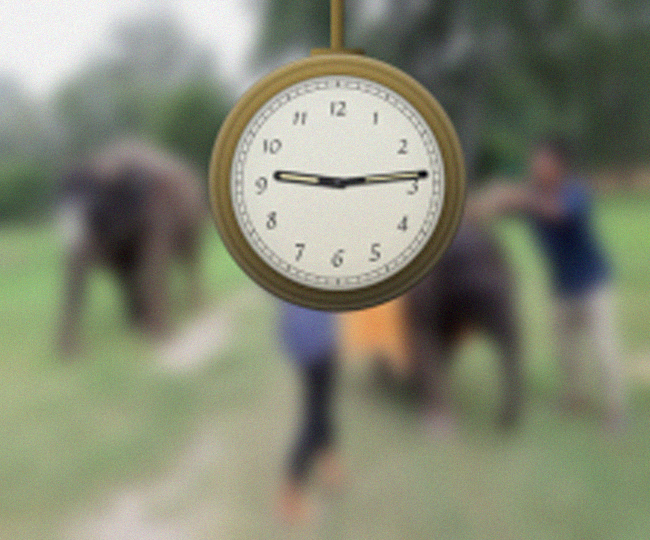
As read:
9:14
